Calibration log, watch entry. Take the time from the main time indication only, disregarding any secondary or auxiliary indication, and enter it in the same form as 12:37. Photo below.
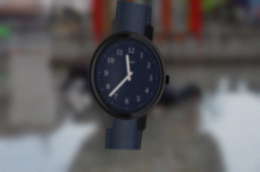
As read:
11:37
